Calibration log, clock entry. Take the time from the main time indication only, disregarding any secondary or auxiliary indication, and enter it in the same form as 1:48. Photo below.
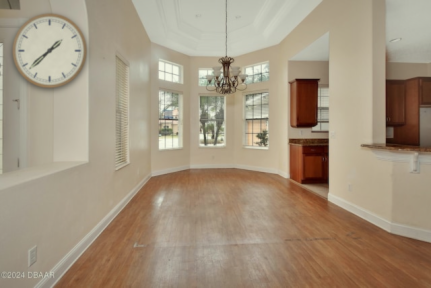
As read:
1:38
